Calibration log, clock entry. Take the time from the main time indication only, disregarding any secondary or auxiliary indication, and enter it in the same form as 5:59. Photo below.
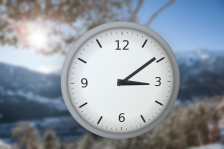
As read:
3:09
